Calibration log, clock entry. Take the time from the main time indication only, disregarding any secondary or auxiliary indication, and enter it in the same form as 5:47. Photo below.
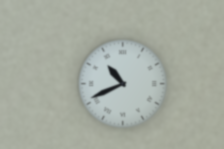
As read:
10:41
